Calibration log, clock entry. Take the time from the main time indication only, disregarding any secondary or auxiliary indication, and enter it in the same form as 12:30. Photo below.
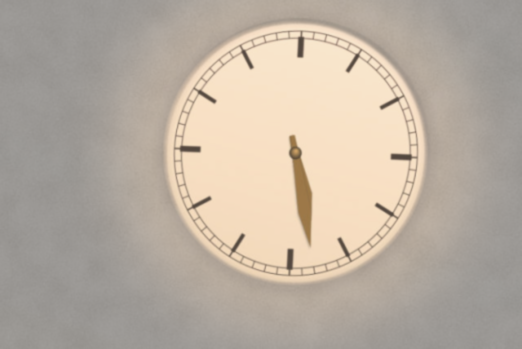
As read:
5:28
